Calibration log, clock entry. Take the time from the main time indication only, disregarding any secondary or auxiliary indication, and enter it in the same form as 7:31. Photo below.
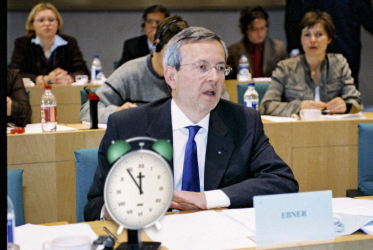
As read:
11:54
